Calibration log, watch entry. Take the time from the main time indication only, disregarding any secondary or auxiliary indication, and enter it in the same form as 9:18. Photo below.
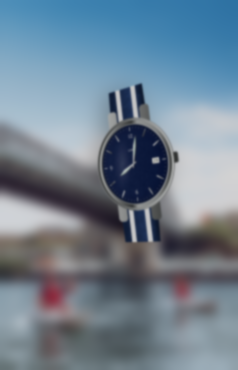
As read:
8:02
